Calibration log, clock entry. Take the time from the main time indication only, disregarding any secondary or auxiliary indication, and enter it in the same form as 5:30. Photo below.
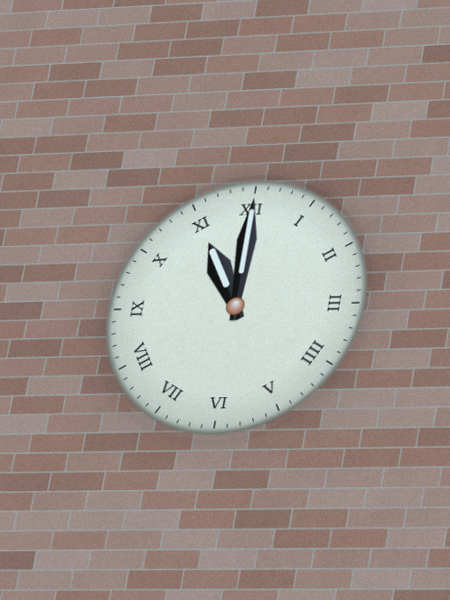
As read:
11:00
